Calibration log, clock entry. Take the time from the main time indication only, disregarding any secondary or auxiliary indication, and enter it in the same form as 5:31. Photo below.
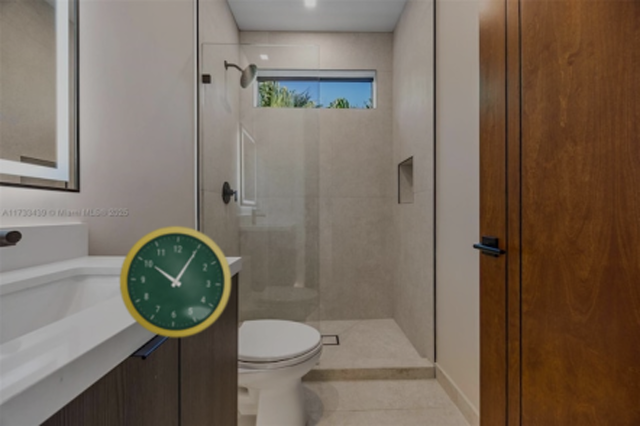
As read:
10:05
